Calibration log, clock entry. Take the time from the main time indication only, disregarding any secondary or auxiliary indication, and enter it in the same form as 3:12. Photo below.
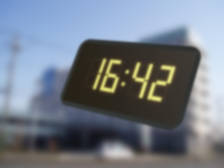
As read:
16:42
